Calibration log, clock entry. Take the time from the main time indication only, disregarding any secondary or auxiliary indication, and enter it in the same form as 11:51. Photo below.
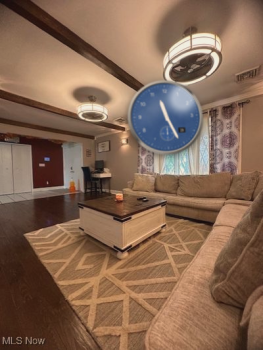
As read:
11:26
